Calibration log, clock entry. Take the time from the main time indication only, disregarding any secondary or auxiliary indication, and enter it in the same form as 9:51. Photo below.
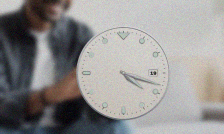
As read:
4:18
